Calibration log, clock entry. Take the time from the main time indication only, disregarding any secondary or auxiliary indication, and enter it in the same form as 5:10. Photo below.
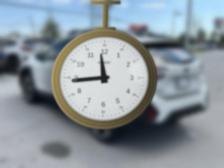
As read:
11:44
